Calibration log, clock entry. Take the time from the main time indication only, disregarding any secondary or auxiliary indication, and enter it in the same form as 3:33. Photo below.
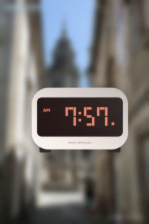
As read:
7:57
